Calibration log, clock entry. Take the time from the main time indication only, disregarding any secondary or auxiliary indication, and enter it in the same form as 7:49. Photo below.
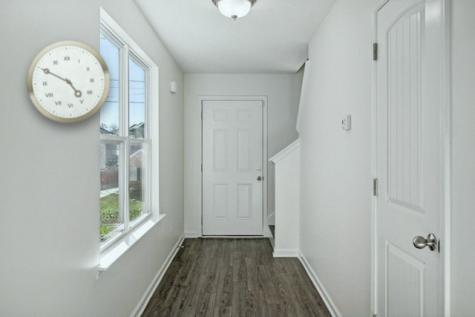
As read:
4:50
